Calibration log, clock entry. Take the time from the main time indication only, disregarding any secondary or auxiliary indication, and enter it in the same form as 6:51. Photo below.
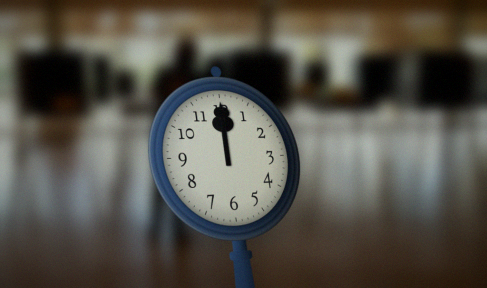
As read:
12:00
